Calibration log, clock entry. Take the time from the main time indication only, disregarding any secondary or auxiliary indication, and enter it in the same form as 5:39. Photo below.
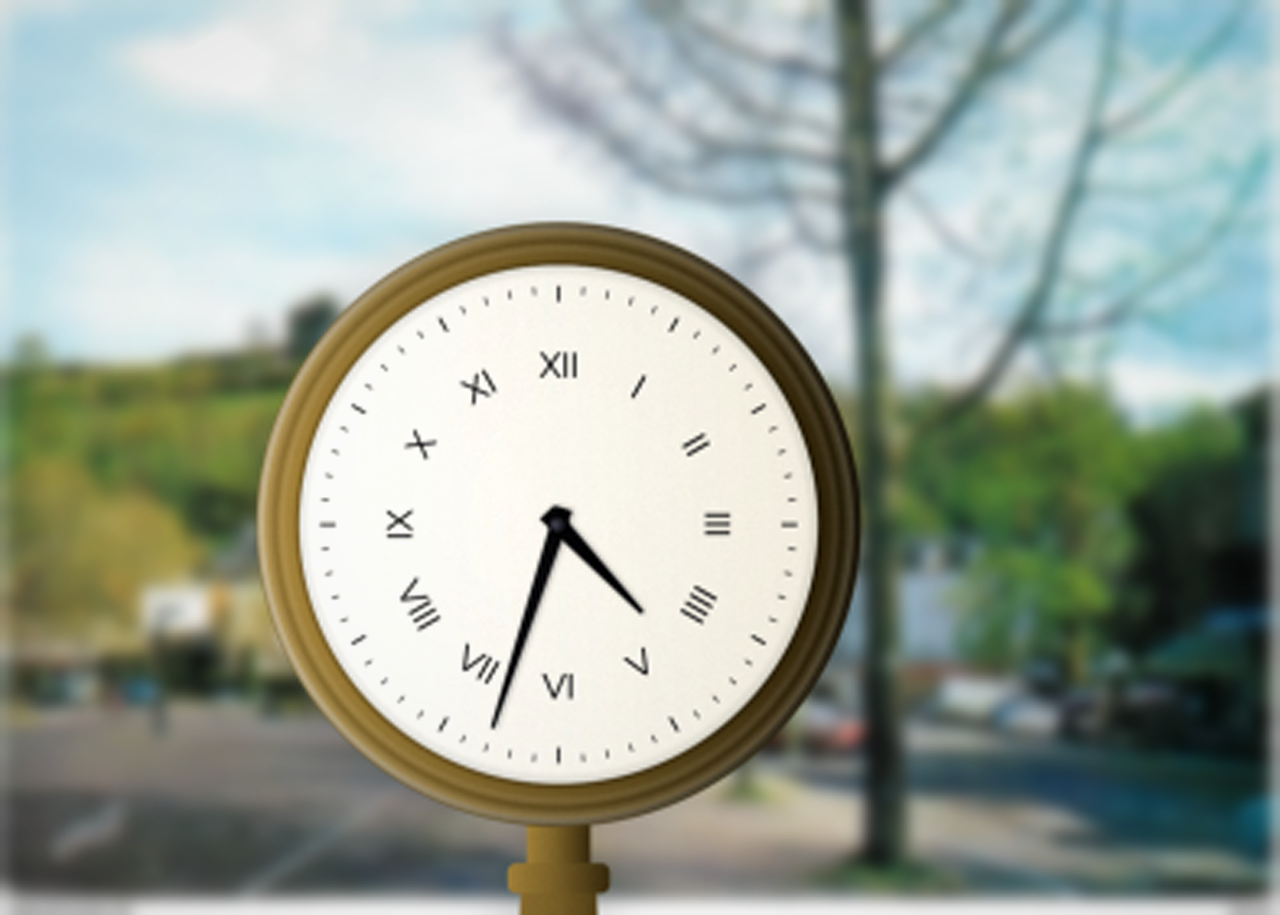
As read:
4:33
